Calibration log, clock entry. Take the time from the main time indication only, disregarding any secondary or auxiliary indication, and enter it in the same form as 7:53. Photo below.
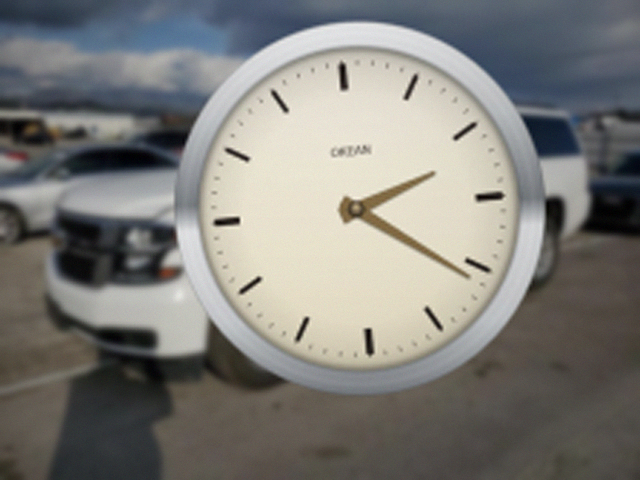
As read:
2:21
